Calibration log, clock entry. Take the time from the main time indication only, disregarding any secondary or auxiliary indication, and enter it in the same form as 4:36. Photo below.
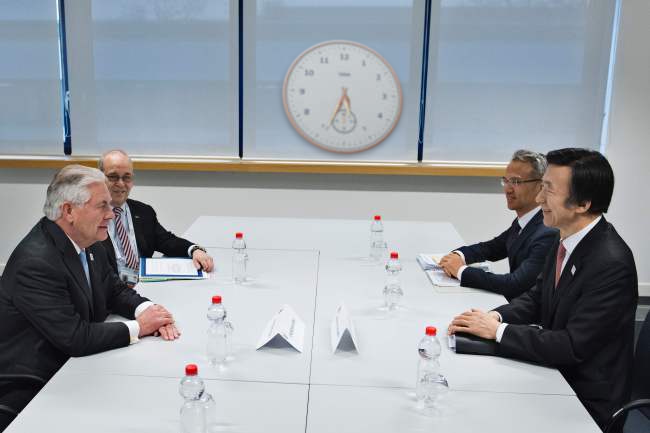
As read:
5:34
